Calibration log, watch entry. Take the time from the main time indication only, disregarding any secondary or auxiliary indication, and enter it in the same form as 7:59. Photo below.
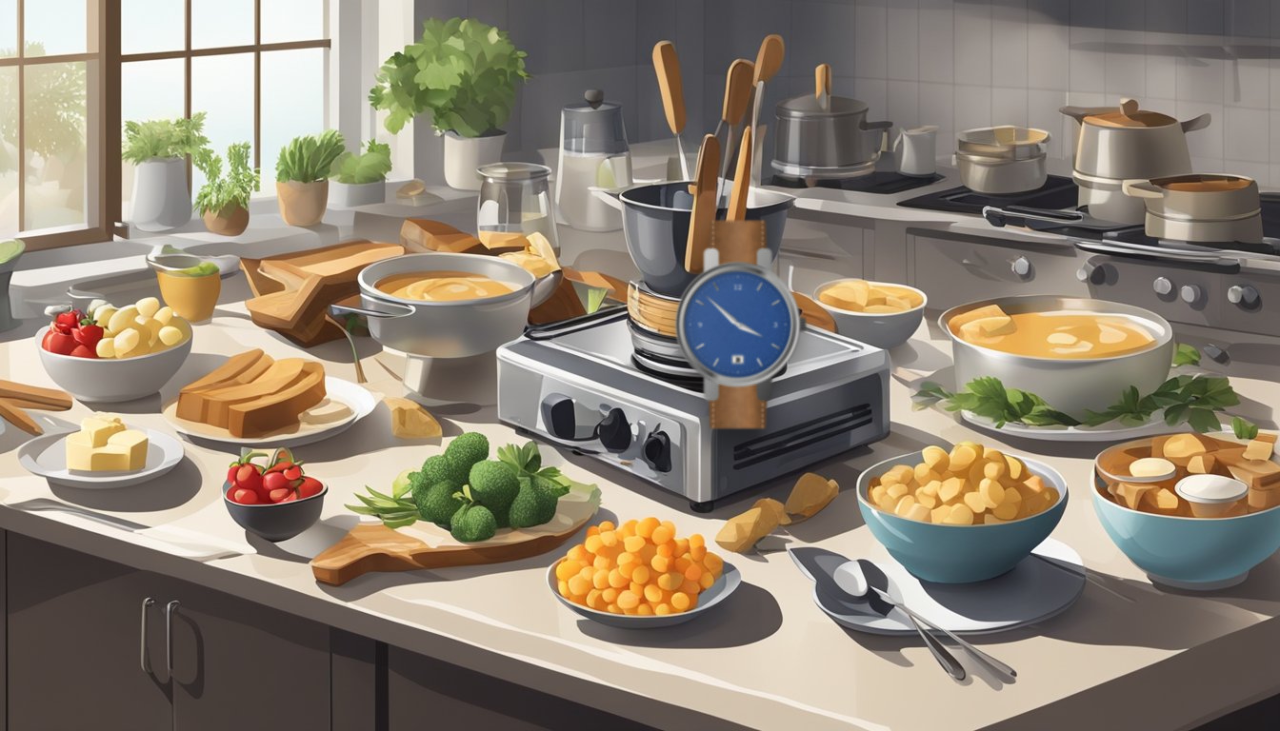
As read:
3:52
